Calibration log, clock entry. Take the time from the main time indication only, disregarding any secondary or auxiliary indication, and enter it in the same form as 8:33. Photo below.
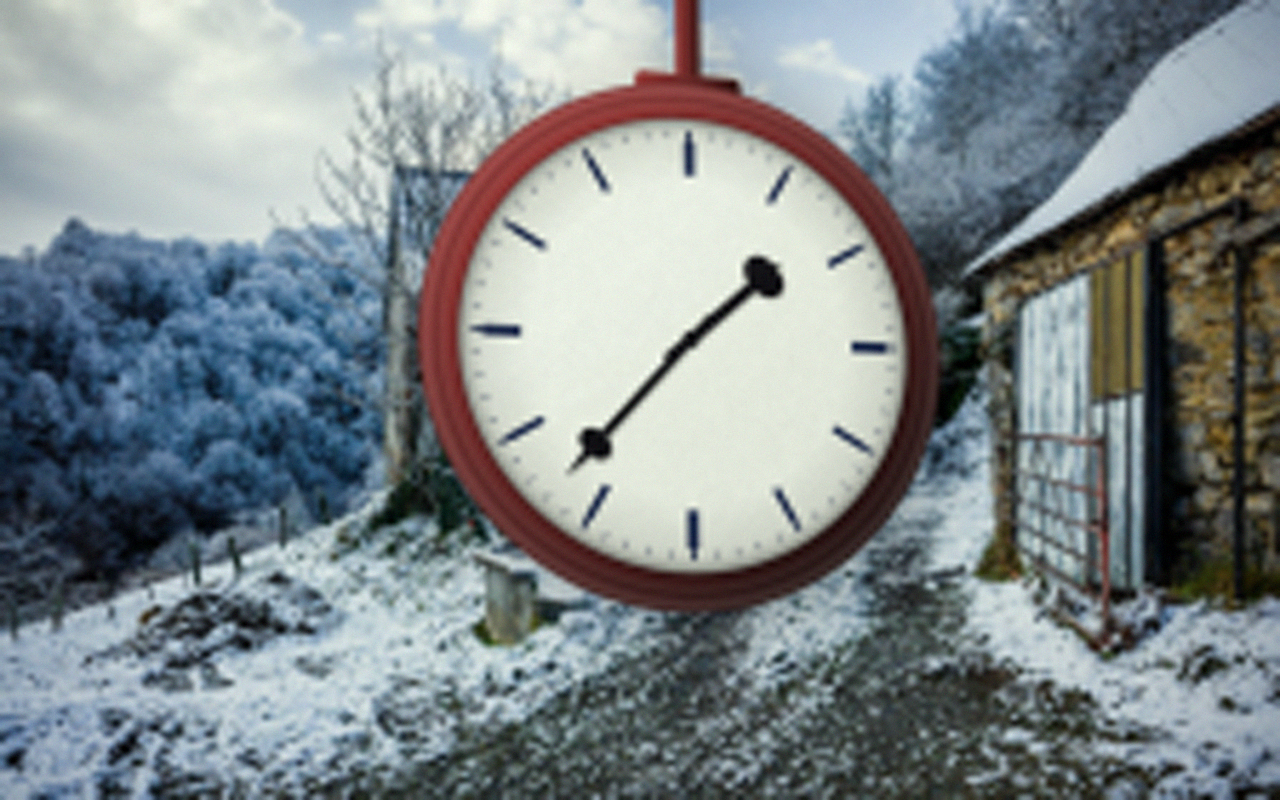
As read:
1:37
